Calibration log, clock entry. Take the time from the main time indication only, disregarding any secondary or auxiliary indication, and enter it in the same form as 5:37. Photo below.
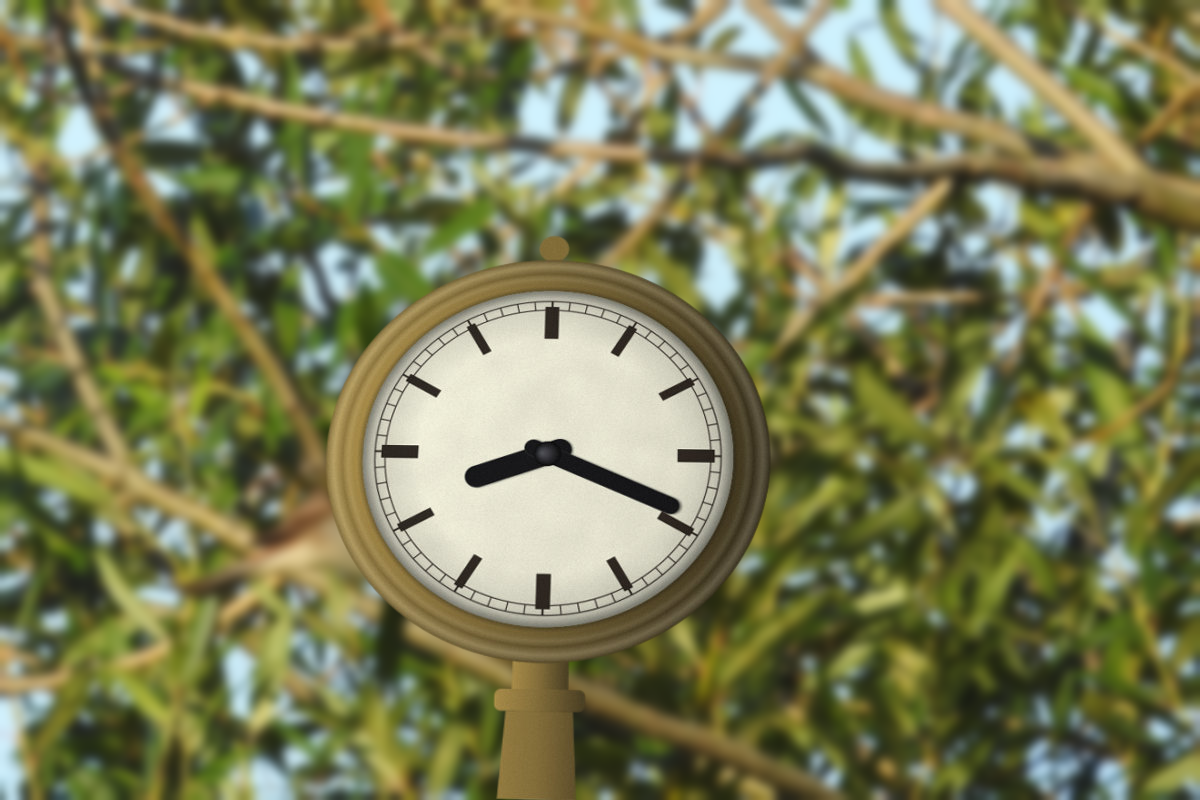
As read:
8:19
